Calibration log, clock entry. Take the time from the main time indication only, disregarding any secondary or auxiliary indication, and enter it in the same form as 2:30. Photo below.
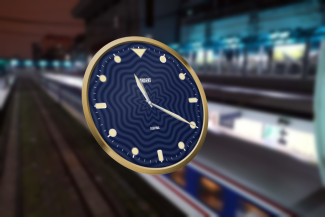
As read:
11:20
